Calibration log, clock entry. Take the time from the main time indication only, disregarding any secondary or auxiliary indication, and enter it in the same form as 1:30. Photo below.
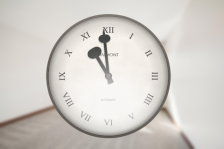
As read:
10:59
